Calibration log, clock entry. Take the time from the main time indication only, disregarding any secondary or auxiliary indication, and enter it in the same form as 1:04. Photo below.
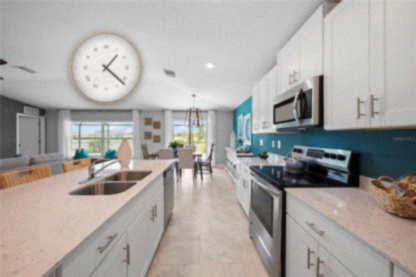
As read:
1:22
